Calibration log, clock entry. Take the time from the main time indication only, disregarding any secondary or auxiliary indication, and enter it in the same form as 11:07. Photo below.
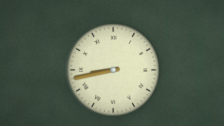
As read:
8:43
